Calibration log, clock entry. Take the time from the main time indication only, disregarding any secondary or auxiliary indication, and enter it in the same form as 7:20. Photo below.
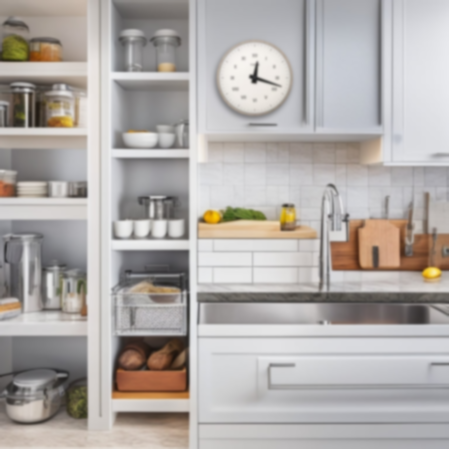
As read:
12:18
